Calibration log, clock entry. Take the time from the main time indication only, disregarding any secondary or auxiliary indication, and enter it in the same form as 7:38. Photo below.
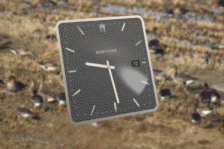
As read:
9:29
